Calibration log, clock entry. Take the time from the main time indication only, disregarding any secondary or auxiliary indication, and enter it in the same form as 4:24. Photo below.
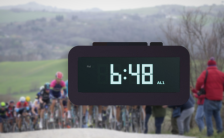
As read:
6:48
